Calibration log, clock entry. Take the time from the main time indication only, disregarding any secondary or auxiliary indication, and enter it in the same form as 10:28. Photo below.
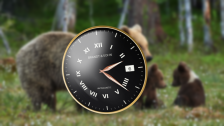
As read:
2:22
